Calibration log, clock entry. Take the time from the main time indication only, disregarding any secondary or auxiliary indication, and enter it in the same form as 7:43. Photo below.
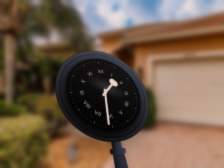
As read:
1:31
